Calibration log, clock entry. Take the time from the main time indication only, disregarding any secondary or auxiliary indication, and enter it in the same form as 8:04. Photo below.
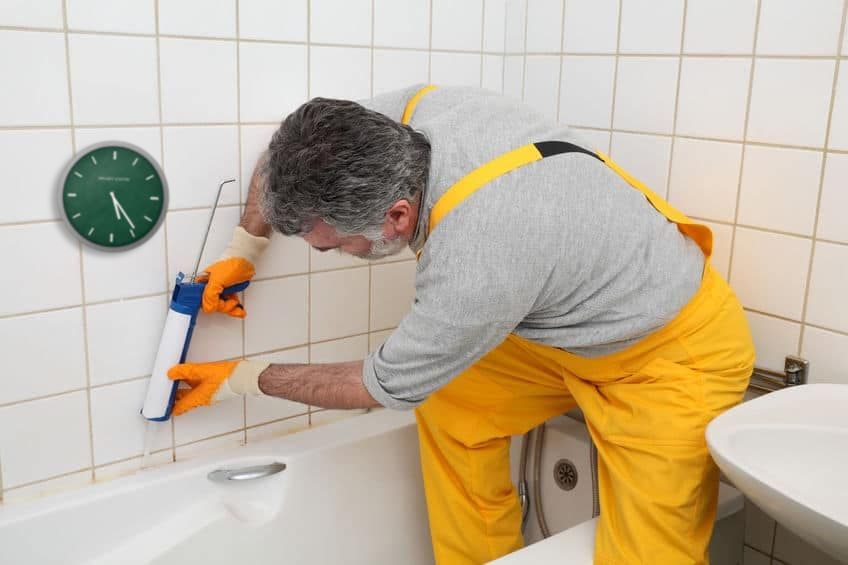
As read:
5:24
